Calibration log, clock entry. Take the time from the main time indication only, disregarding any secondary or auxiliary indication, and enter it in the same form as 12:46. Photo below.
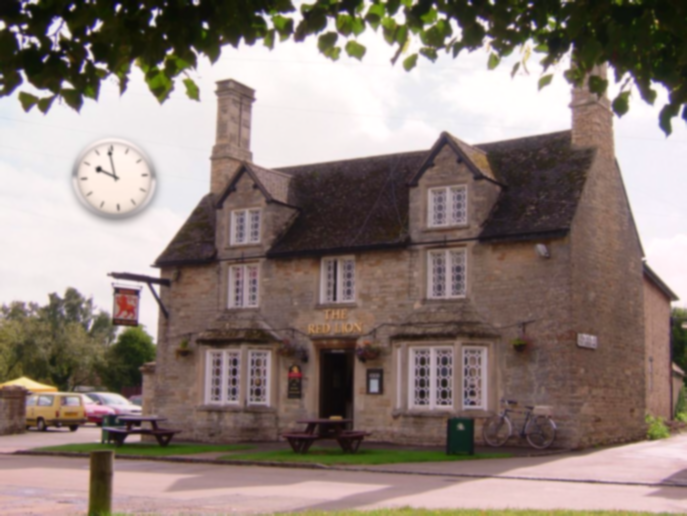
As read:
9:59
